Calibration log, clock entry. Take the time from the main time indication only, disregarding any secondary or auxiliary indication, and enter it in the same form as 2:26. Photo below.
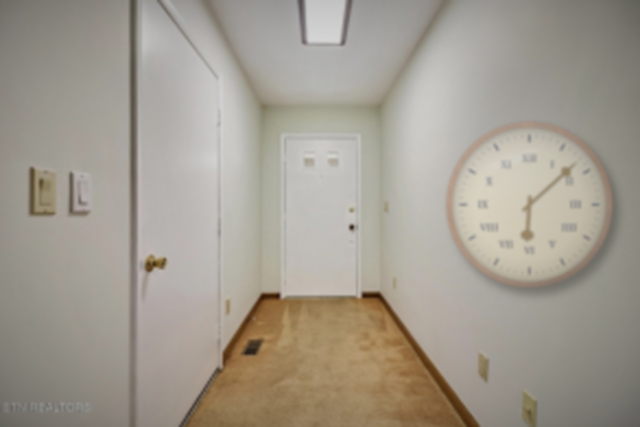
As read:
6:08
